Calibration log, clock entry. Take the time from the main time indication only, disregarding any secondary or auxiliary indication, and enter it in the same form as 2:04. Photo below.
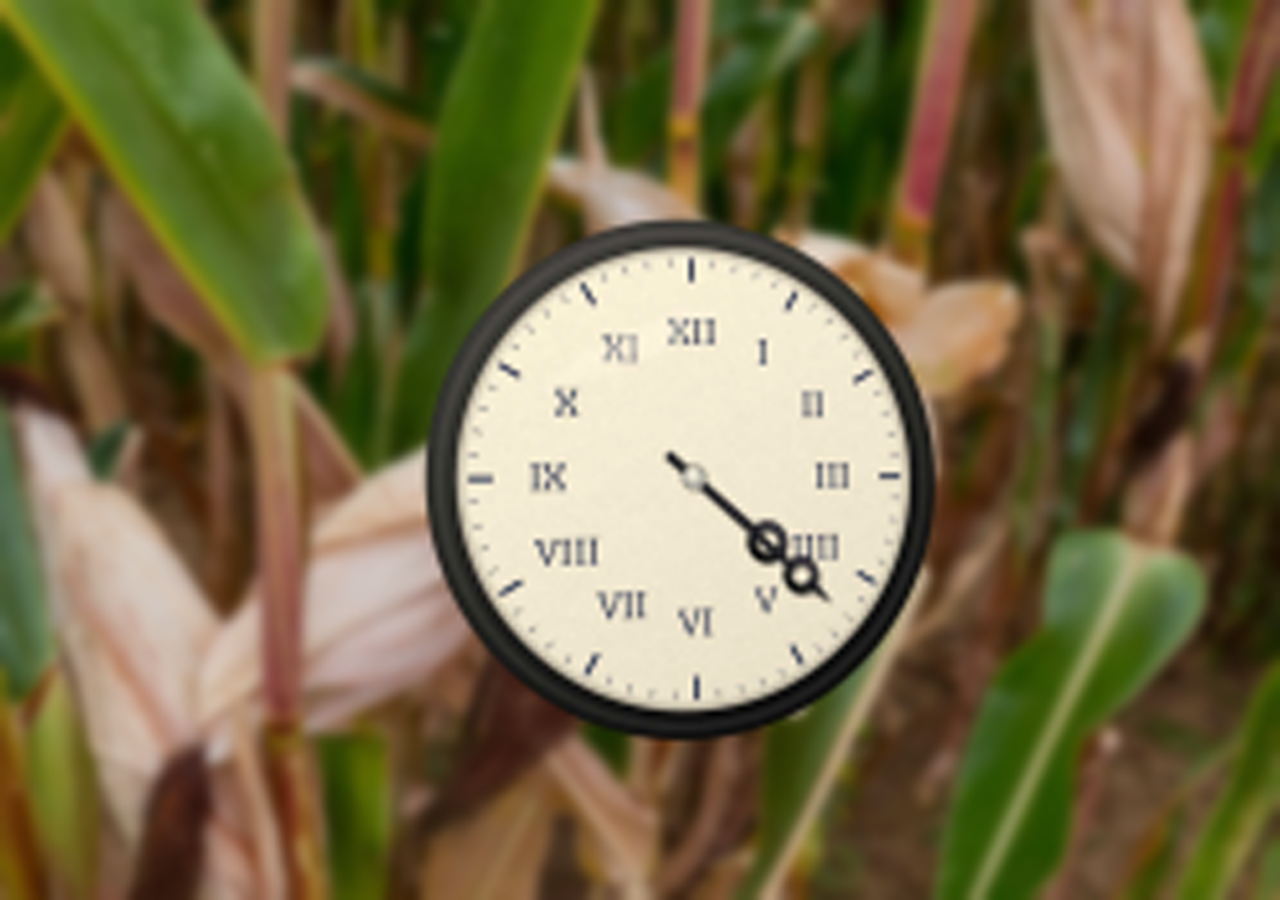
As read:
4:22
